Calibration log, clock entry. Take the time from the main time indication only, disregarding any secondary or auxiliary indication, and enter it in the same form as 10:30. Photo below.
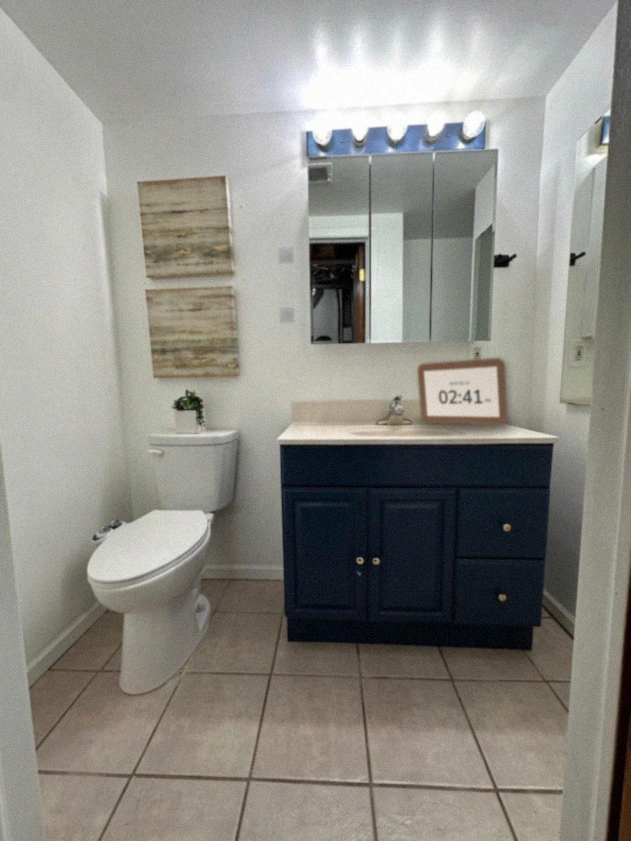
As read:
2:41
